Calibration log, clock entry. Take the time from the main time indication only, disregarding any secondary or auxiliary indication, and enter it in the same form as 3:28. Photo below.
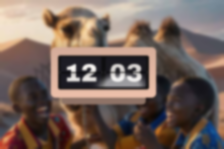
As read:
12:03
